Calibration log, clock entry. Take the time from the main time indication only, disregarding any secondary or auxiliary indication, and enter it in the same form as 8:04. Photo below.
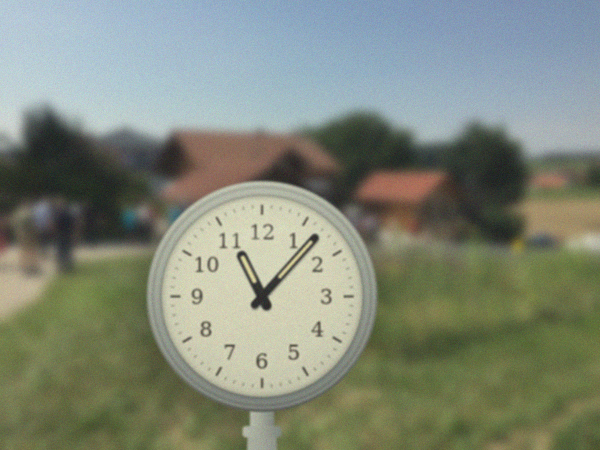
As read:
11:07
